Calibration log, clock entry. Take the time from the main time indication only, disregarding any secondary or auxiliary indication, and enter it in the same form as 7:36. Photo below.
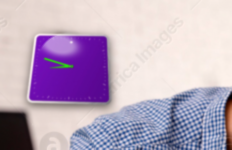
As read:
8:48
